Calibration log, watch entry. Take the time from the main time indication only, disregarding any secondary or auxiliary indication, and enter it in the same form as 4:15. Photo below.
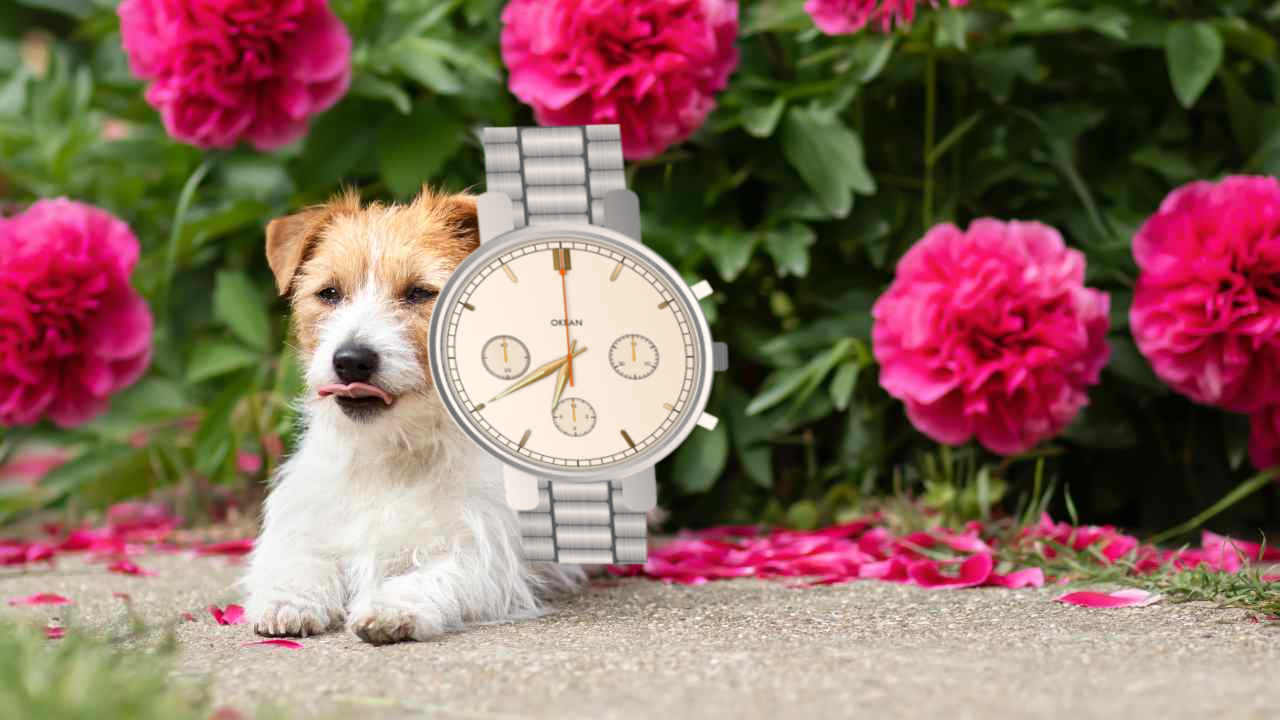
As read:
6:40
